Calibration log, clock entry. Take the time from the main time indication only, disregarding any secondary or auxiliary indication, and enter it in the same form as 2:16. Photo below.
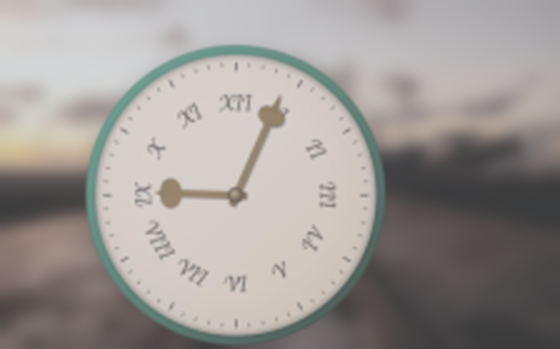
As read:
9:04
